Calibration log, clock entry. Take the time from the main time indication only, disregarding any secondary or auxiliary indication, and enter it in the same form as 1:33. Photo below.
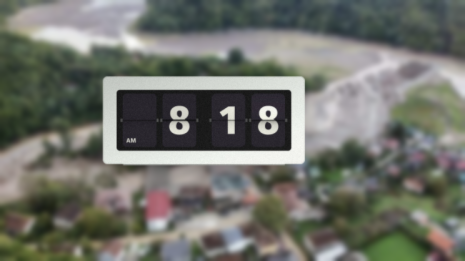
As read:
8:18
